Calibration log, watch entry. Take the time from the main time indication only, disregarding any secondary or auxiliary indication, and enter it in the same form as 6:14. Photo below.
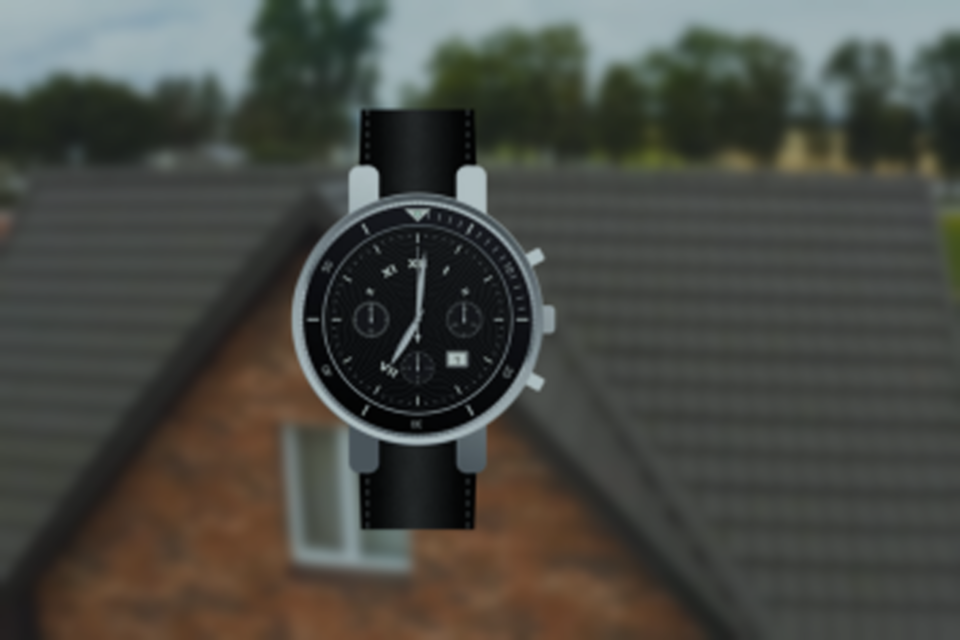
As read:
7:01
